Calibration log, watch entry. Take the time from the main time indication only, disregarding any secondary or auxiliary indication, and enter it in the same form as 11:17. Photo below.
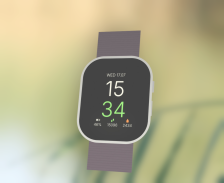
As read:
15:34
